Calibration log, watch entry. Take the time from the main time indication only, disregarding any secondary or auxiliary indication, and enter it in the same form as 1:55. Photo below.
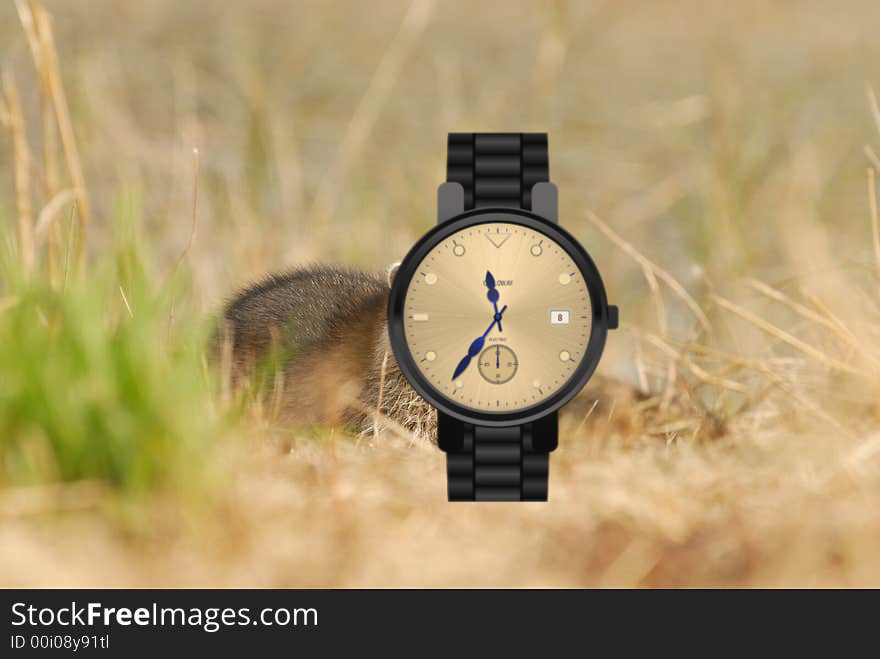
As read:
11:36
